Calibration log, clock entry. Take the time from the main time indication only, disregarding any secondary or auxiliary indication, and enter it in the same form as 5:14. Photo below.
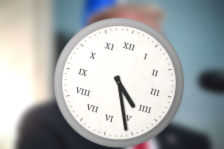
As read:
4:26
